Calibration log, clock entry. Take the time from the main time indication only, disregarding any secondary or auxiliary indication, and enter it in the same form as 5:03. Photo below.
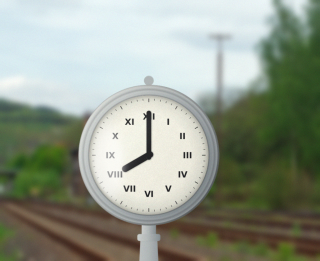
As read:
8:00
